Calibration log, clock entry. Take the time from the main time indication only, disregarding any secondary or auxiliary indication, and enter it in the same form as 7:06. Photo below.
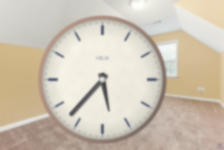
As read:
5:37
